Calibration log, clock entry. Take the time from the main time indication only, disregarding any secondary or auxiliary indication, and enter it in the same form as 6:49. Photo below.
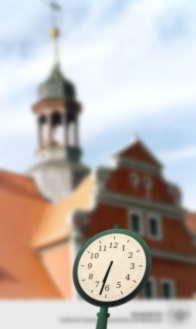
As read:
6:32
